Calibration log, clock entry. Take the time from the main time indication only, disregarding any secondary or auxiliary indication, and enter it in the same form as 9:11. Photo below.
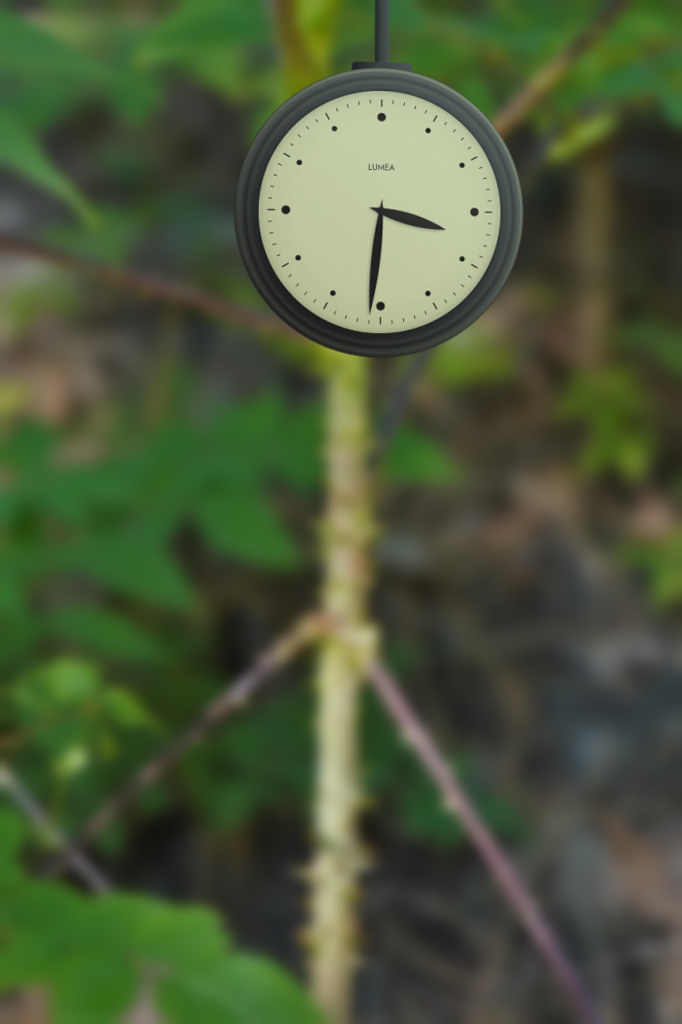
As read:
3:31
